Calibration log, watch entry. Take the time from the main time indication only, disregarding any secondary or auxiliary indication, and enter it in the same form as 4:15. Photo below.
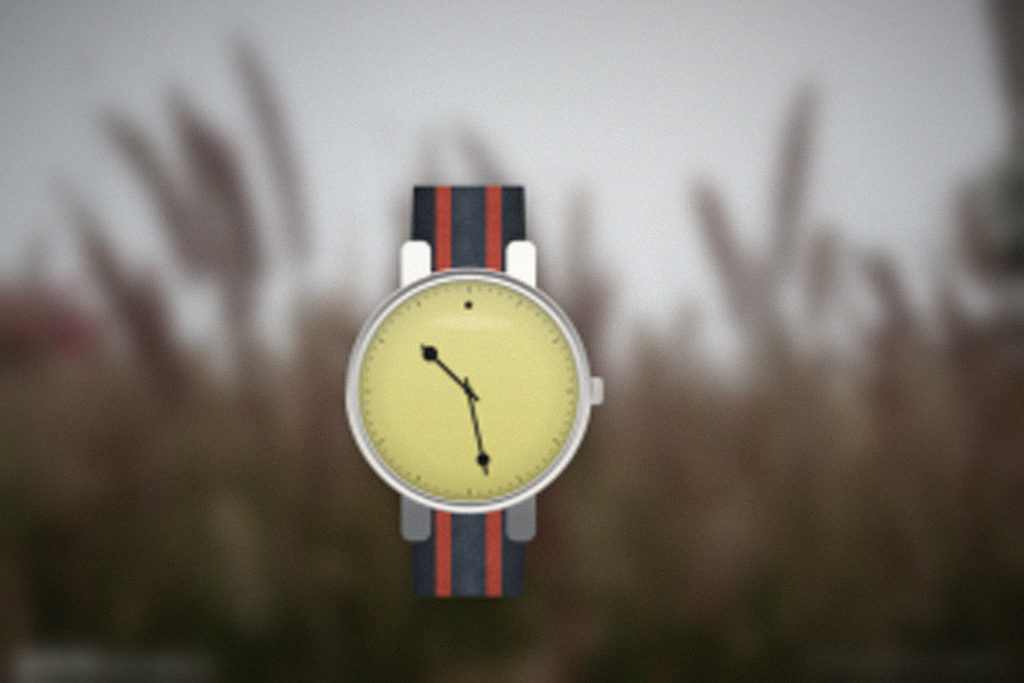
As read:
10:28
